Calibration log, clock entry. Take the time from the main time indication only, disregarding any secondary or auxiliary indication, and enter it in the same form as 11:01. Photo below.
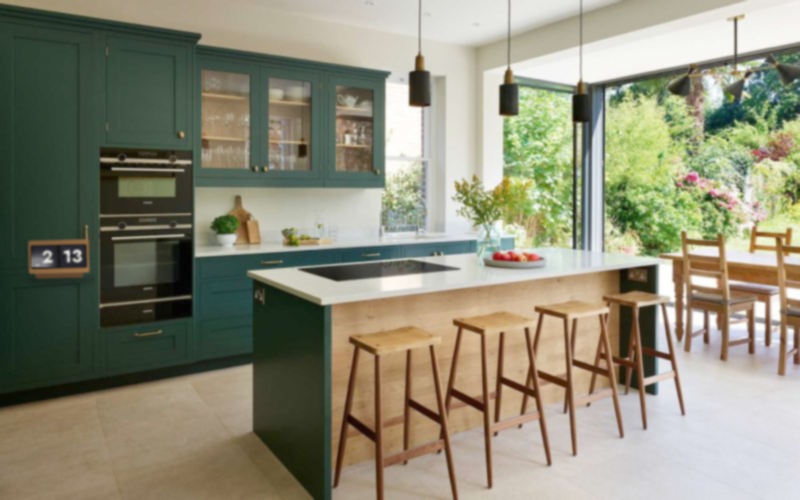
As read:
2:13
